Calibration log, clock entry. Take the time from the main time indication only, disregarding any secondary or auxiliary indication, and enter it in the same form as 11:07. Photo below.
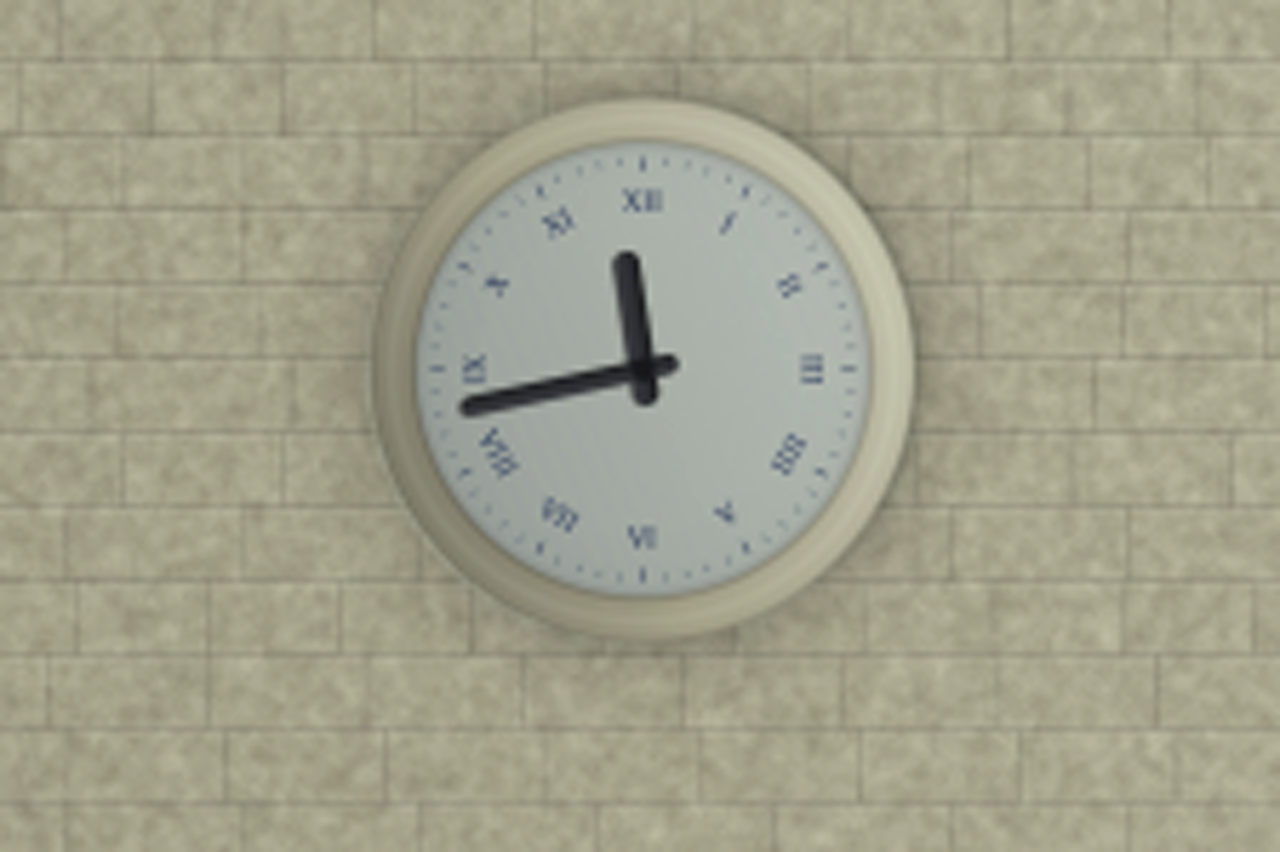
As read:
11:43
